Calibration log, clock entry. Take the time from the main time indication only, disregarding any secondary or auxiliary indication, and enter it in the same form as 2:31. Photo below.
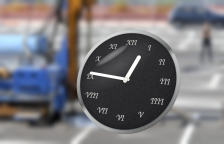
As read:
12:46
